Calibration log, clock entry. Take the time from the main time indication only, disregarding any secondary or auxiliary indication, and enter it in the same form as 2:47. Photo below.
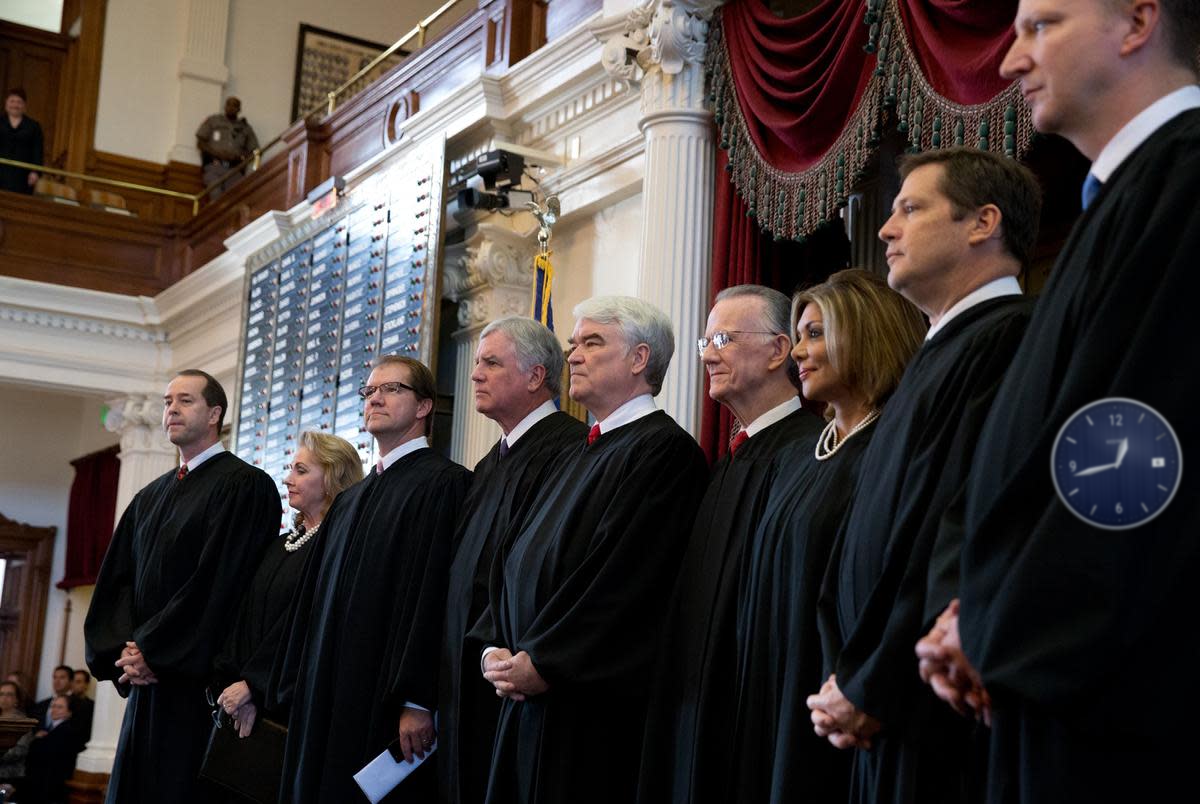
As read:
12:43
